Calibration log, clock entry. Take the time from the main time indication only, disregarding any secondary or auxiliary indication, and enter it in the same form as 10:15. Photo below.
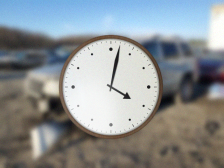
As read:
4:02
